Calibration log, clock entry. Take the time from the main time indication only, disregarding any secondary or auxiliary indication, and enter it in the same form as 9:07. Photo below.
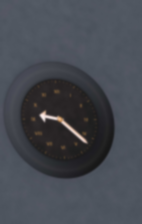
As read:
9:22
